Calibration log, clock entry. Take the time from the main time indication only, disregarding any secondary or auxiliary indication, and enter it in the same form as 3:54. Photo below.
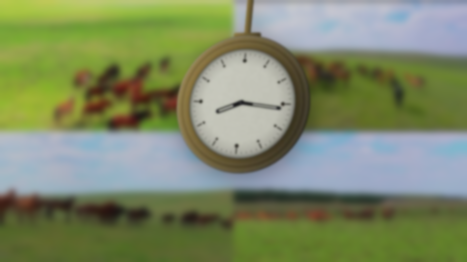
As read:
8:16
